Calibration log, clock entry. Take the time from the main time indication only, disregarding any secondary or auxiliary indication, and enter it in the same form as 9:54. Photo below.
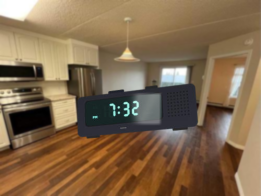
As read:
7:32
